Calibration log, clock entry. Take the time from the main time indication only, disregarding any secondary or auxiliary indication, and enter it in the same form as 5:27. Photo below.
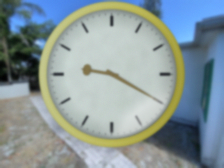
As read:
9:20
